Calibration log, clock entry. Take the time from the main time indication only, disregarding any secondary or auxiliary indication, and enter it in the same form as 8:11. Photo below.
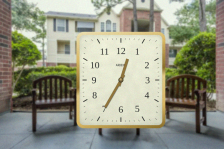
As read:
12:35
